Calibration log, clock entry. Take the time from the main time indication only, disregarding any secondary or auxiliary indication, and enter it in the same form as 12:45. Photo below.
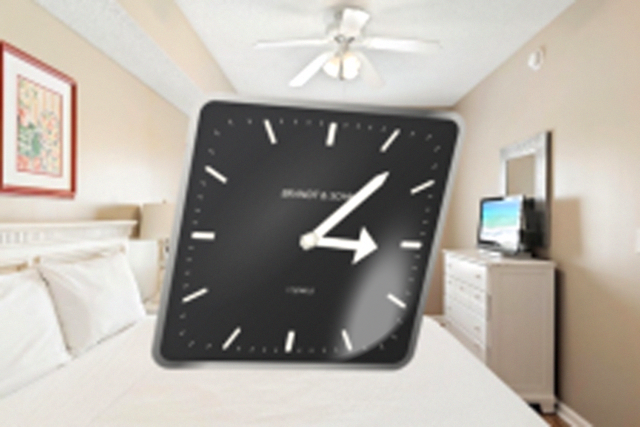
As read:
3:07
